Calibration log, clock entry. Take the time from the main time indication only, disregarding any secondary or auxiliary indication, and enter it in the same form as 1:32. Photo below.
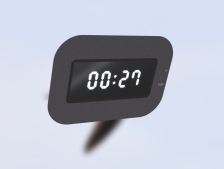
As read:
0:27
